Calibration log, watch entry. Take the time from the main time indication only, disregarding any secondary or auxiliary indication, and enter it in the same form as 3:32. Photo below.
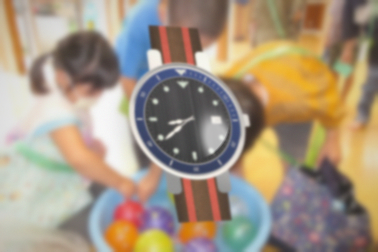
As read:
8:39
